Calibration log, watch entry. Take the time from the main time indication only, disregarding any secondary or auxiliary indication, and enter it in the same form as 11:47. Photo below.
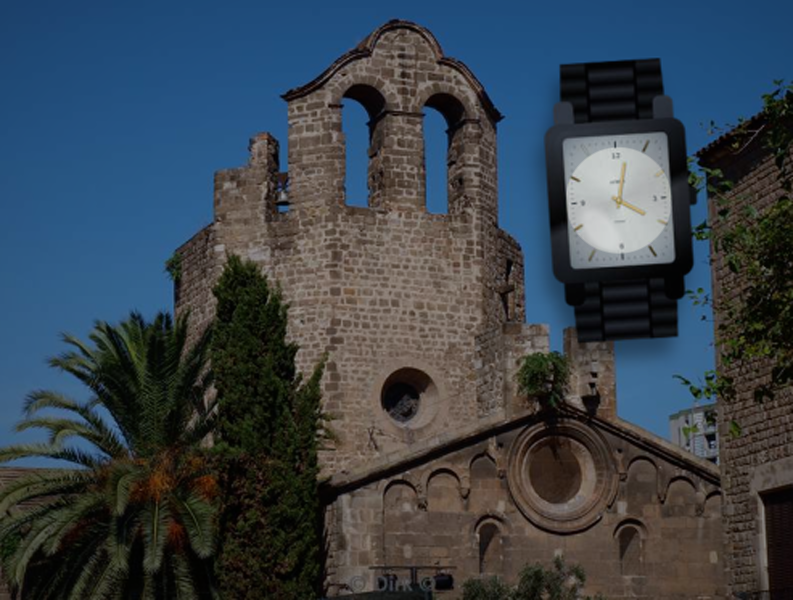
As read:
4:02
